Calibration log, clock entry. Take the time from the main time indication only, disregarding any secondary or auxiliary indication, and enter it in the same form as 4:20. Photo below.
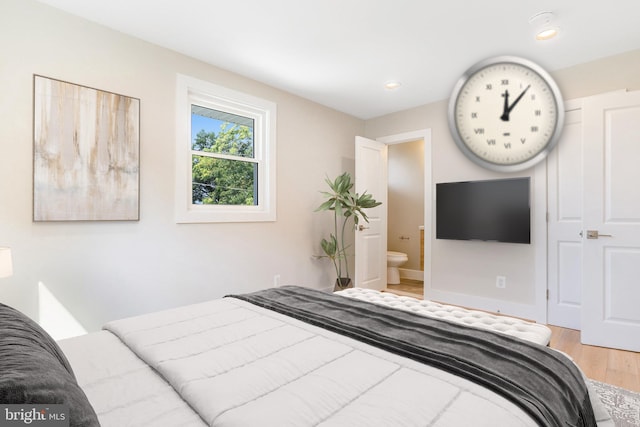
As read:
12:07
